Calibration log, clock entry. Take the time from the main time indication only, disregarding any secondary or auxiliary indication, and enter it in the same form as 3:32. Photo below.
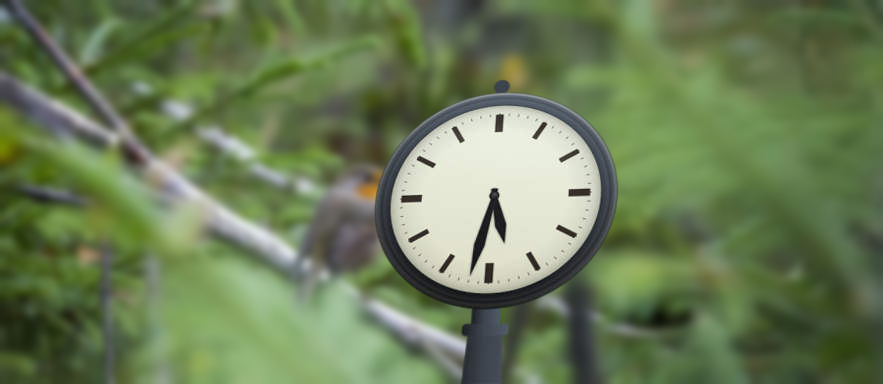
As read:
5:32
